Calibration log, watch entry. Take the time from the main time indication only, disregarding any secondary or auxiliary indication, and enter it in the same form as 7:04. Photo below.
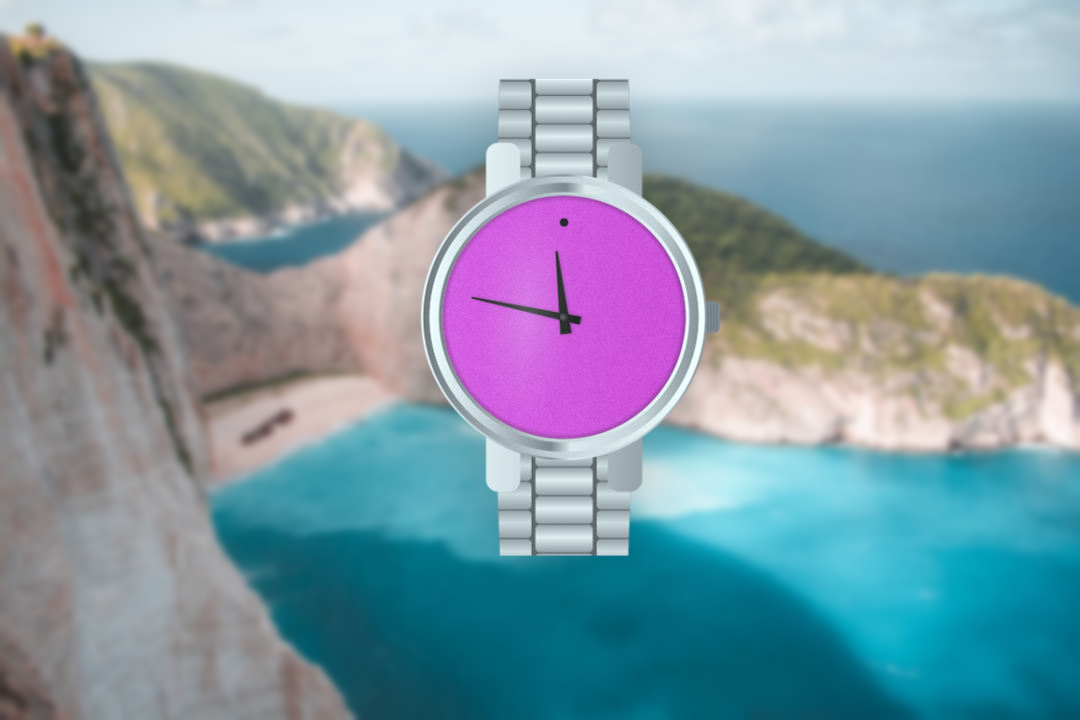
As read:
11:47
